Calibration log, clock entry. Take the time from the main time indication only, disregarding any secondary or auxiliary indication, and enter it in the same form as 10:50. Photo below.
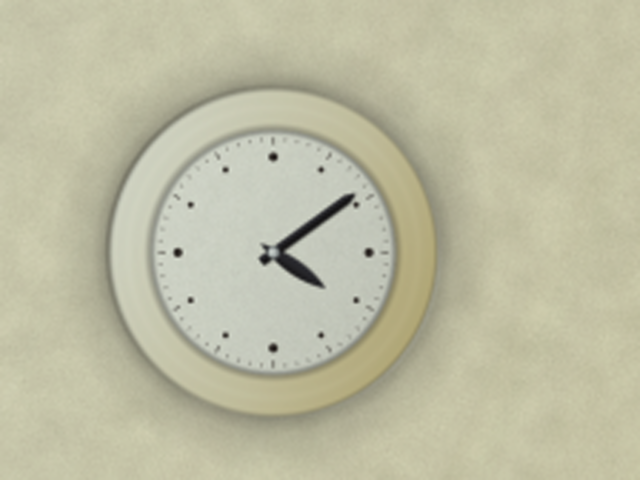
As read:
4:09
